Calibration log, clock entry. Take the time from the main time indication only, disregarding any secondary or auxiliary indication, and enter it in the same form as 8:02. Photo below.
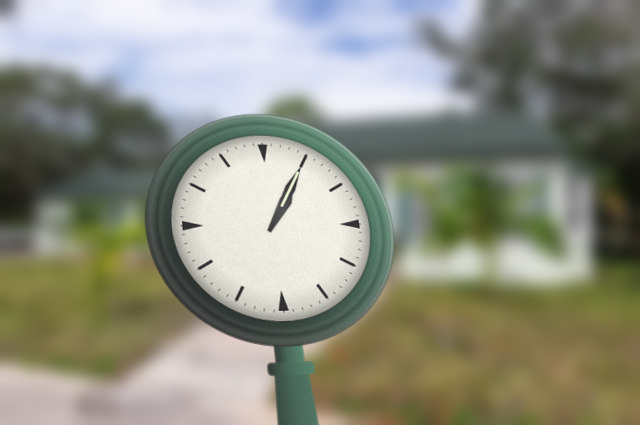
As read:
1:05
